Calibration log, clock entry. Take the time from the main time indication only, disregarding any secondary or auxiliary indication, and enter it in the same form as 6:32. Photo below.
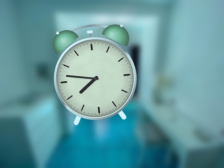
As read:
7:47
